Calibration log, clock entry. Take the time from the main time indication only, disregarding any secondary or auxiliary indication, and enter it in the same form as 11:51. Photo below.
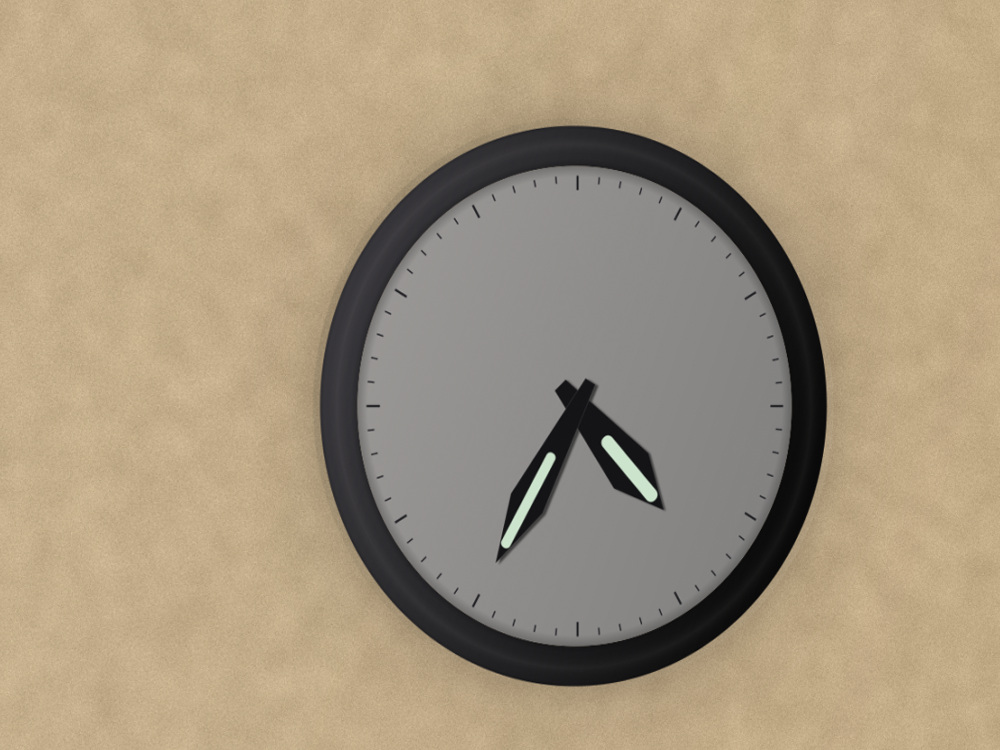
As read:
4:35
